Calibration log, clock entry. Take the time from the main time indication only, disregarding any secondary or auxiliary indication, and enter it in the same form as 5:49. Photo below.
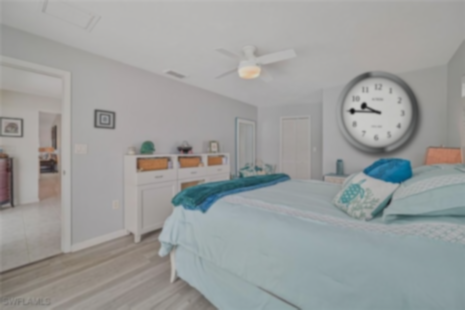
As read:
9:45
